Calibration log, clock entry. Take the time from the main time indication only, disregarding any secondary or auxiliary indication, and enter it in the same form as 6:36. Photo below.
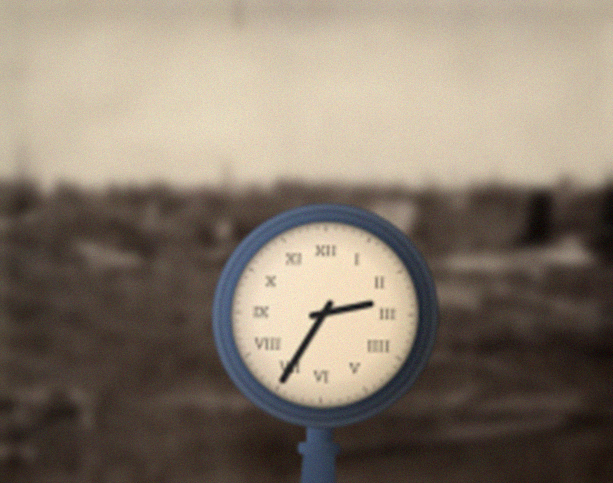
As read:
2:35
